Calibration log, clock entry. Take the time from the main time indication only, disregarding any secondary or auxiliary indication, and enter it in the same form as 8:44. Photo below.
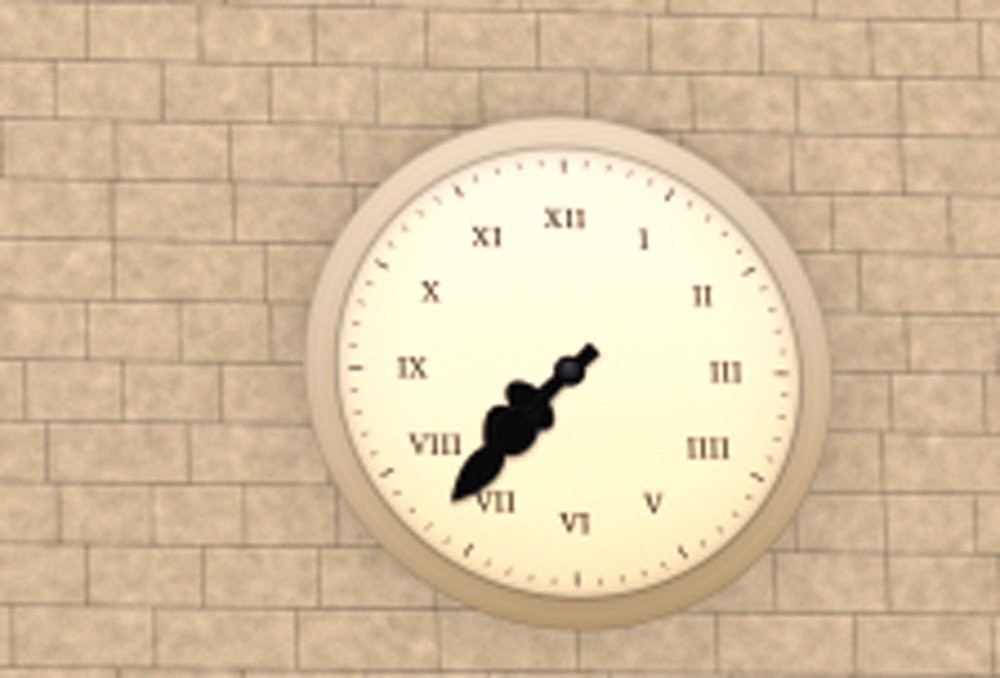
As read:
7:37
